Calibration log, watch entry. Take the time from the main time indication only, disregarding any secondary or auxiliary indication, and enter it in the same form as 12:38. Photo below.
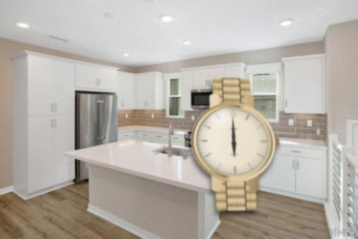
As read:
6:00
